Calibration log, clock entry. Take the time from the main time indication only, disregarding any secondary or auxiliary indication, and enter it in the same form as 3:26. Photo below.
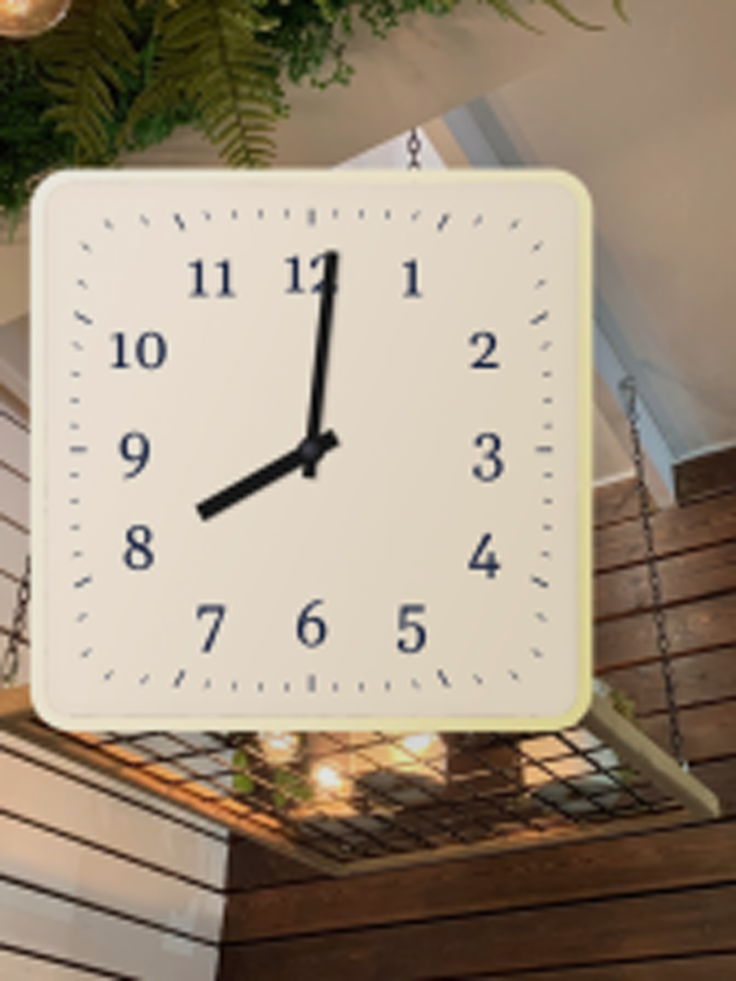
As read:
8:01
